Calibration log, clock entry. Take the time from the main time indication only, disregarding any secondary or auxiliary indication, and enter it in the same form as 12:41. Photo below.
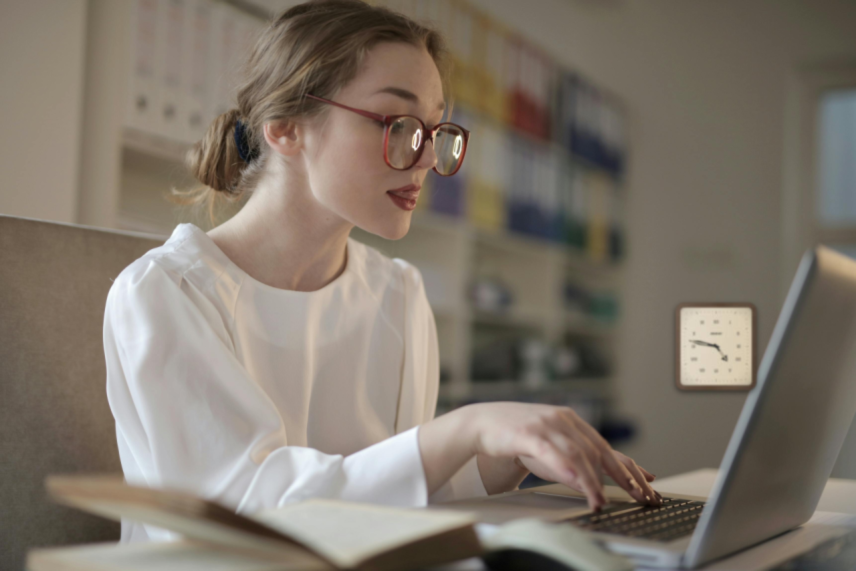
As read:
4:47
